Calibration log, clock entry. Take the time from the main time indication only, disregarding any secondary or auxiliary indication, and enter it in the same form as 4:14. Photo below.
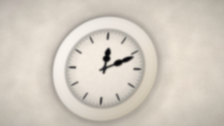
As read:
12:11
